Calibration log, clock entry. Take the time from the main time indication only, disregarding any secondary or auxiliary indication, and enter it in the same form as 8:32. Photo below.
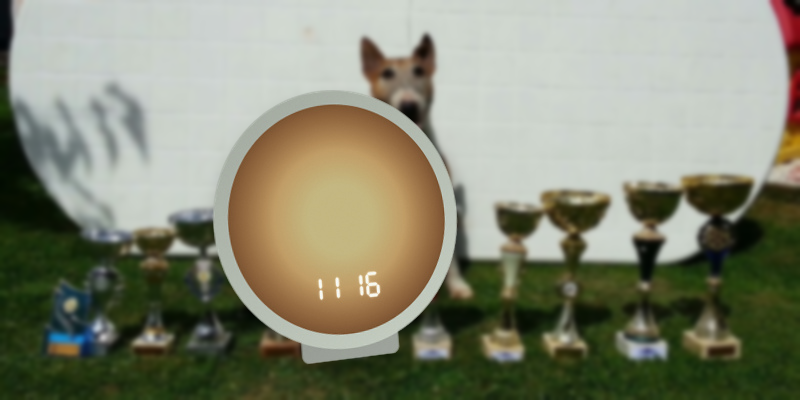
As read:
11:16
